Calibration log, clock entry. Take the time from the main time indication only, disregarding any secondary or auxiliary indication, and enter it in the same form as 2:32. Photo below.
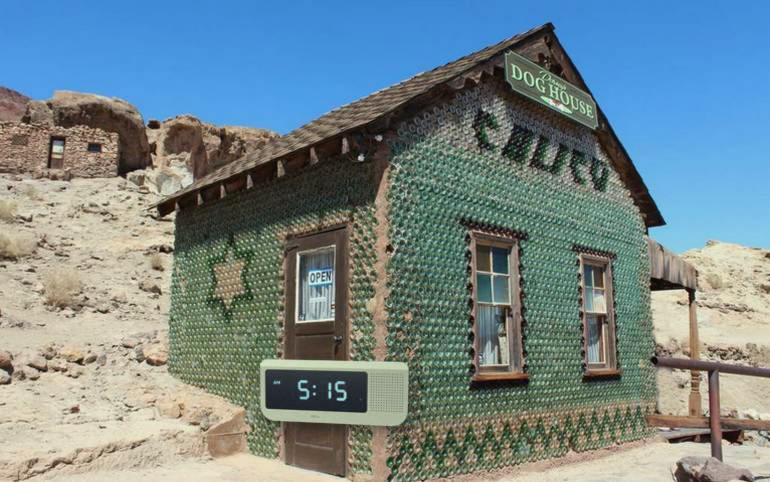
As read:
5:15
